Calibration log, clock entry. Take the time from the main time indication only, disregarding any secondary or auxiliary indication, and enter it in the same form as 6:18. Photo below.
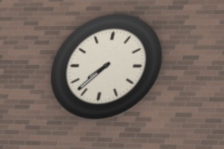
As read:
7:37
